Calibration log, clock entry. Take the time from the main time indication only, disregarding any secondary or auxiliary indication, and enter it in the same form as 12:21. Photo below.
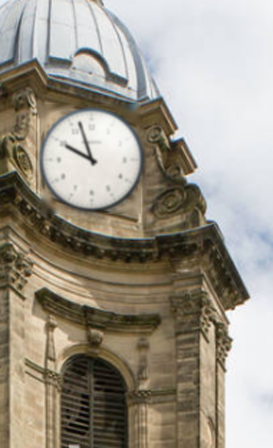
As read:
9:57
